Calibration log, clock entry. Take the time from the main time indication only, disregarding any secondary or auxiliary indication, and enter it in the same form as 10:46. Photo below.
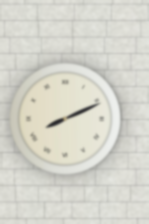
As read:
8:11
